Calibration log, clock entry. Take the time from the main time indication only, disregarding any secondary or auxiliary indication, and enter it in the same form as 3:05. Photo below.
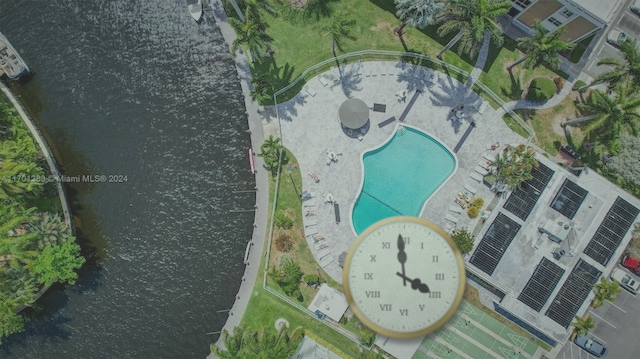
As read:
3:59
